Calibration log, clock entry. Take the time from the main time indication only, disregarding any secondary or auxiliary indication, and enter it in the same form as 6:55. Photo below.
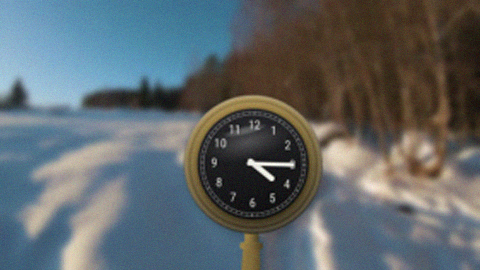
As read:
4:15
